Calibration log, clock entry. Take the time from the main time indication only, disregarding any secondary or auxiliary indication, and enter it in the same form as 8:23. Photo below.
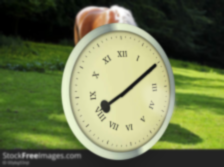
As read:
8:10
